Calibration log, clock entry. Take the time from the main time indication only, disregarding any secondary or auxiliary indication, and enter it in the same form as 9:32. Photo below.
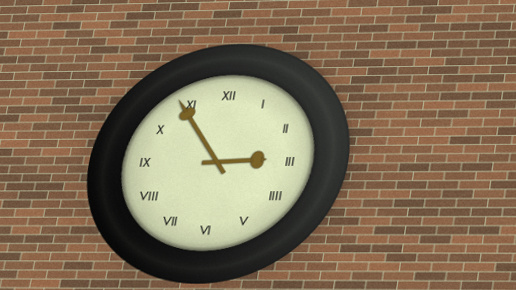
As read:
2:54
